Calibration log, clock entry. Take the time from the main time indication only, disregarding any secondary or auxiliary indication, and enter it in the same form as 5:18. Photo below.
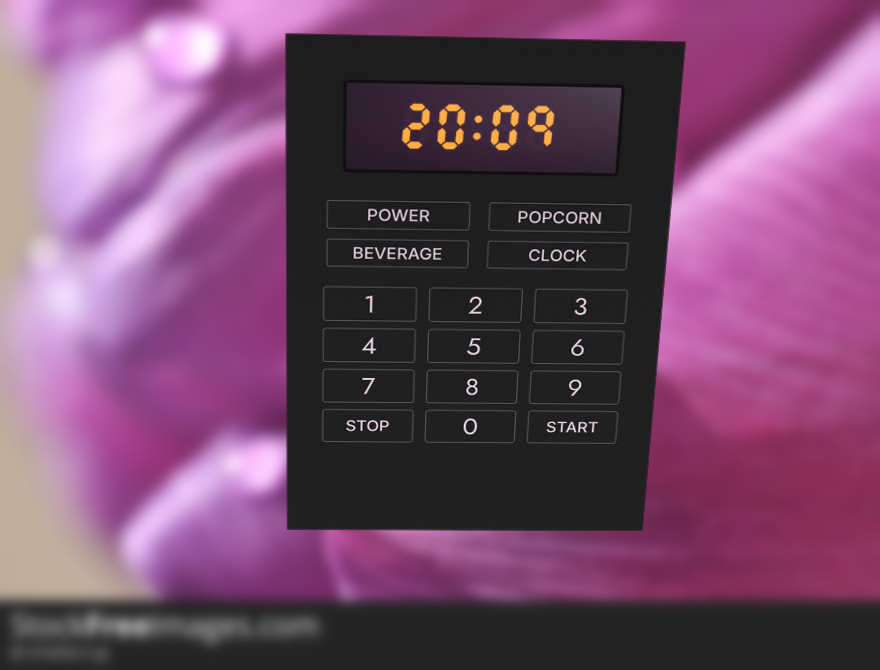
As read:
20:09
